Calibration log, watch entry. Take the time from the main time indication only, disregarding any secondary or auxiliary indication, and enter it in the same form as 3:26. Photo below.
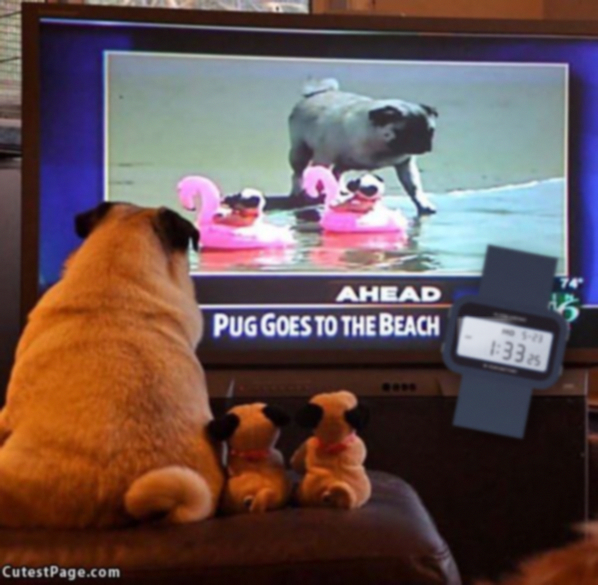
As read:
1:33
